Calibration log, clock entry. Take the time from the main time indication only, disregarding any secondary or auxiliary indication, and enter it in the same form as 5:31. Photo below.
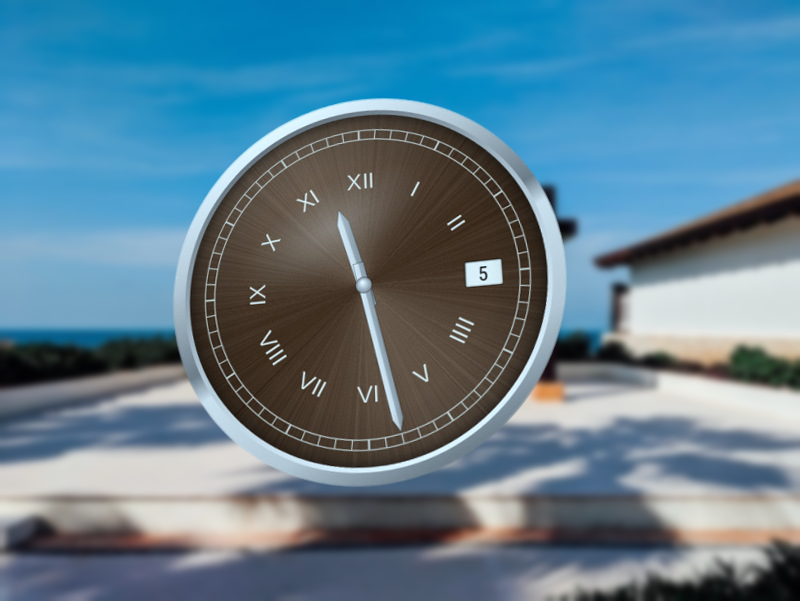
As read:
11:28
